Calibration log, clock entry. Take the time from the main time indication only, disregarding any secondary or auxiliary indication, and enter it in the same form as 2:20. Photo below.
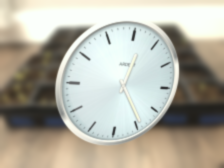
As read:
12:24
